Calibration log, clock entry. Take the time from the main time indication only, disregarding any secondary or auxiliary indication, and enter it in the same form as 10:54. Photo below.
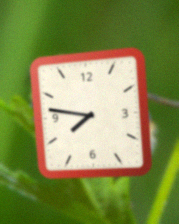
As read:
7:47
